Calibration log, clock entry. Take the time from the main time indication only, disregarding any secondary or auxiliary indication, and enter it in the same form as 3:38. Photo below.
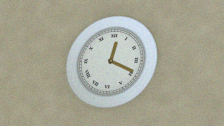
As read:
12:19
